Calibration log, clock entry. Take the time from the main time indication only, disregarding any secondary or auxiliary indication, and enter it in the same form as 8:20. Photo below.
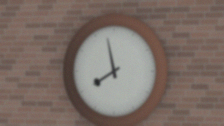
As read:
7:58
